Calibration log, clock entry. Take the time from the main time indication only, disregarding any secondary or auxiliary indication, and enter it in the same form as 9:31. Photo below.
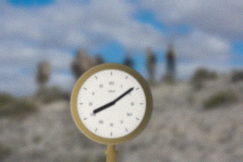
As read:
8:09
